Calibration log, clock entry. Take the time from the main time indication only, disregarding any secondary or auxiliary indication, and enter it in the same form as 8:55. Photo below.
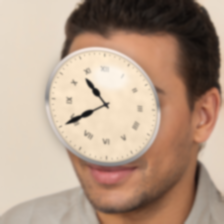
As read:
10:40
